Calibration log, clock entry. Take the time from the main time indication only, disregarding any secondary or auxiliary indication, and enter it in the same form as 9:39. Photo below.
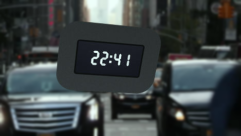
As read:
22:41
